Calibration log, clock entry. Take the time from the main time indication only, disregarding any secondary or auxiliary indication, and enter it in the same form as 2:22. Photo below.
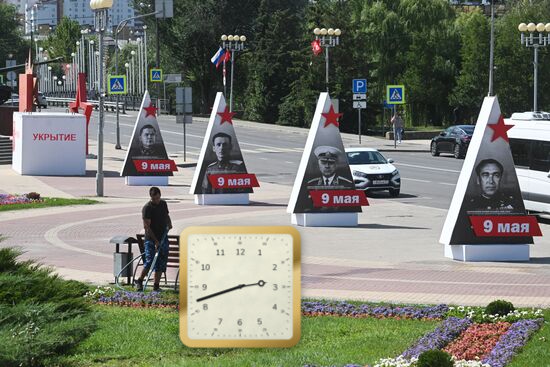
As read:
2:42
